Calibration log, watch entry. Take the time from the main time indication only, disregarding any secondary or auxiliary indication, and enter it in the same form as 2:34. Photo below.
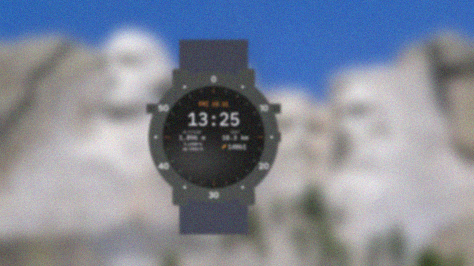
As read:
13:25
